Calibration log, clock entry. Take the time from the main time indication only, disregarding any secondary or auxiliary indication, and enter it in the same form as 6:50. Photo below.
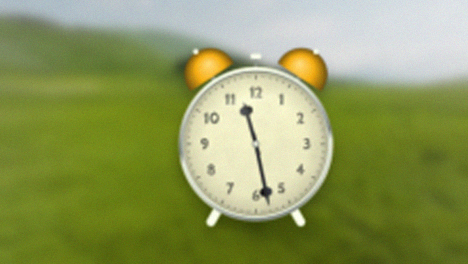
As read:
11:28
